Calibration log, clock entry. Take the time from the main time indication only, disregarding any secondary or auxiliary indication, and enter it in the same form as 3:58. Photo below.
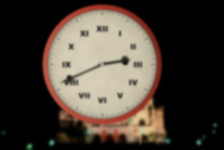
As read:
2:41
